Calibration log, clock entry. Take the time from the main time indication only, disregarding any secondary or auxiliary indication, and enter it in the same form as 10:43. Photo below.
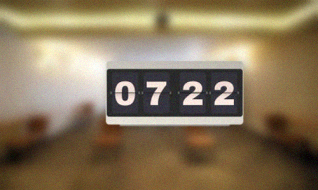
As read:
7:22
